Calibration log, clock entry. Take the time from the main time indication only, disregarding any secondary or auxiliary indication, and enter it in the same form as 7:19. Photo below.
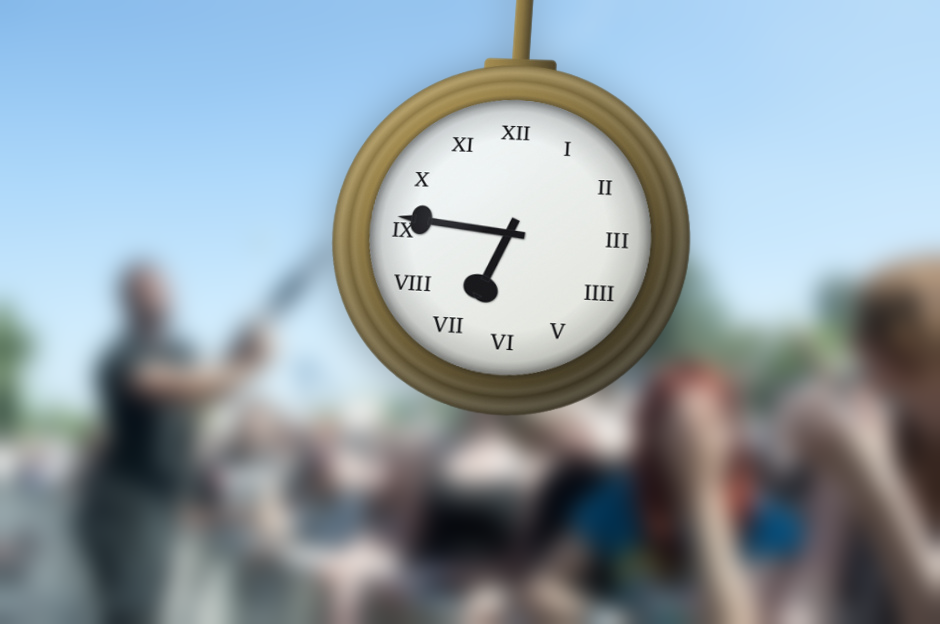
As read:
6:46
